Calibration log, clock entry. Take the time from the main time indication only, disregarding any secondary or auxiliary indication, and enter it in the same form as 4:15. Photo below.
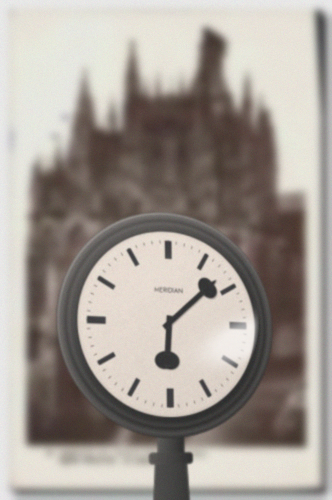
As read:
6:08
